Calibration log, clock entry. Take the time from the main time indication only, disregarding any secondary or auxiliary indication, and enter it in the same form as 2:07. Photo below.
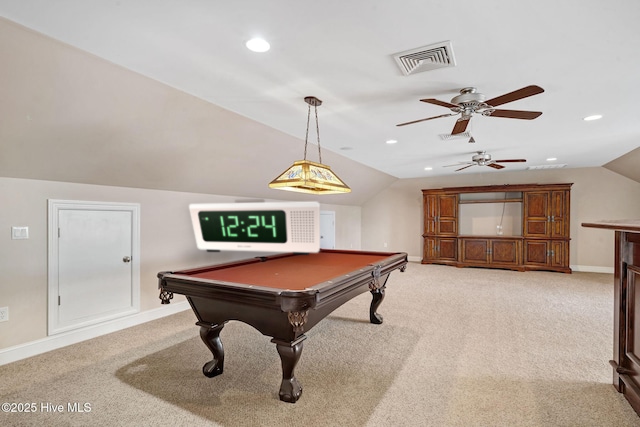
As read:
12:24
